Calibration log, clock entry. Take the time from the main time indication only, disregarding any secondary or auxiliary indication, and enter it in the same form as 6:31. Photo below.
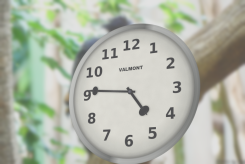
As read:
4:46
